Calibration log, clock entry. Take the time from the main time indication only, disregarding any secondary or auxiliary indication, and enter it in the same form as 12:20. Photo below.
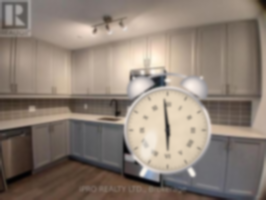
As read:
5:59
